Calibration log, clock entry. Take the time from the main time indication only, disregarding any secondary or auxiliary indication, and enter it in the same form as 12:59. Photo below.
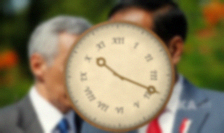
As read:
10:19
